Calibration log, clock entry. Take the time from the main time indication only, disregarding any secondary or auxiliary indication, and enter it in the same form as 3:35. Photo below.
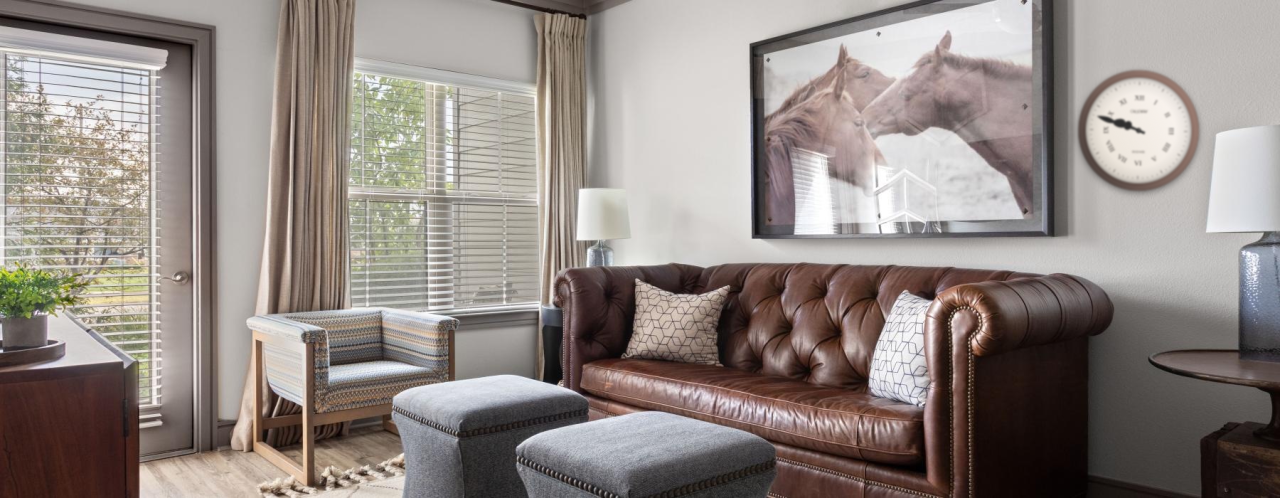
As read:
9:48
